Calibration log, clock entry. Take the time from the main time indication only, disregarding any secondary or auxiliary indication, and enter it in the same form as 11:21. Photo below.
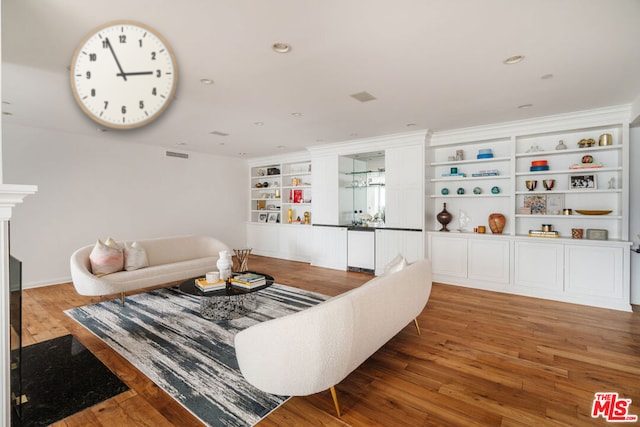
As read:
2:56
